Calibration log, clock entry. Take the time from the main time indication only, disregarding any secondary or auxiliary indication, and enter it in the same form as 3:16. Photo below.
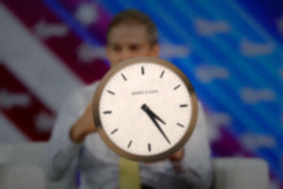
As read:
4:25
